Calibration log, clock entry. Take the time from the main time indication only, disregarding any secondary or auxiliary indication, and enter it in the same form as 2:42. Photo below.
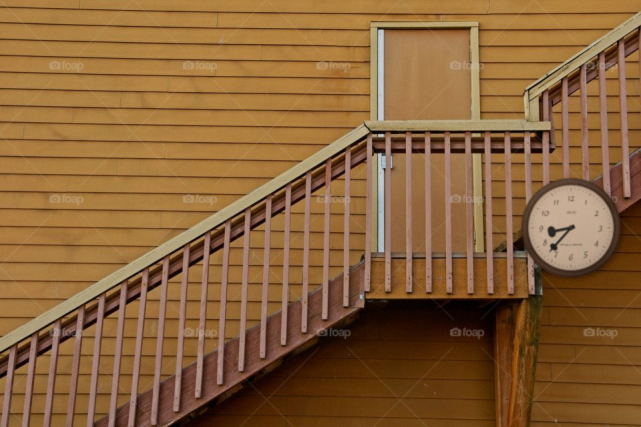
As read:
8:37
